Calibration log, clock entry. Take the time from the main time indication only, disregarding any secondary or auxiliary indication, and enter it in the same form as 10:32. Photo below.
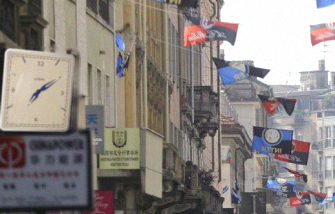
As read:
7:09
